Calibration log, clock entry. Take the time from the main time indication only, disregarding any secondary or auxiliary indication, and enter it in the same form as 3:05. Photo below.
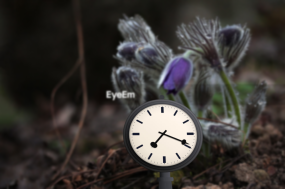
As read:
7:19
